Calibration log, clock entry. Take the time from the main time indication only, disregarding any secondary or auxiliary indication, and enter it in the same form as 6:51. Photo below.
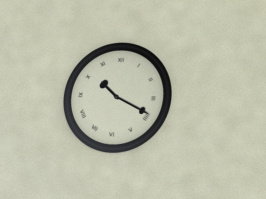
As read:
10:19
